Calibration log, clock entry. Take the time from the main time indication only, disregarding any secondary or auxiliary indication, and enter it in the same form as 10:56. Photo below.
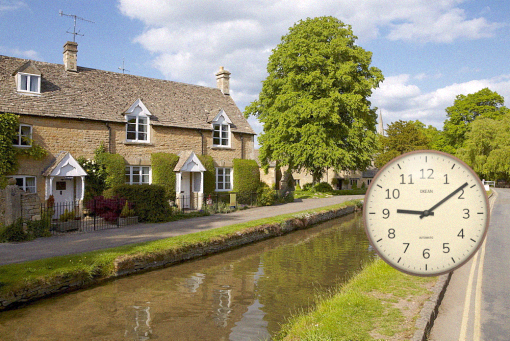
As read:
9:09
